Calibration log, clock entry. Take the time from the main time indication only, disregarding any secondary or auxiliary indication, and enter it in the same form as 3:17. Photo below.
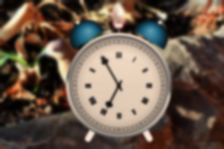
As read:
6:55
